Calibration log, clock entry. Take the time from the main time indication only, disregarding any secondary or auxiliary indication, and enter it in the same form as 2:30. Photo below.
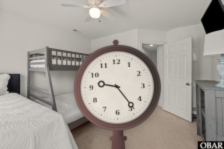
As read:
9:24
